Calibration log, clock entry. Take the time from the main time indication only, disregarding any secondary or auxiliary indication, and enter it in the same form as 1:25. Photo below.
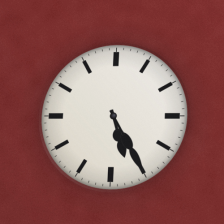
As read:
5:25
